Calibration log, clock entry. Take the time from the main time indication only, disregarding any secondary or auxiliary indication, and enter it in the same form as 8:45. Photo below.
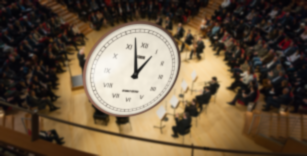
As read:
12:57
